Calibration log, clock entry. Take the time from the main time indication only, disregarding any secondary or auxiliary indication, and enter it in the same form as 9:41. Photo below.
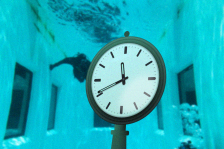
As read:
11:41
